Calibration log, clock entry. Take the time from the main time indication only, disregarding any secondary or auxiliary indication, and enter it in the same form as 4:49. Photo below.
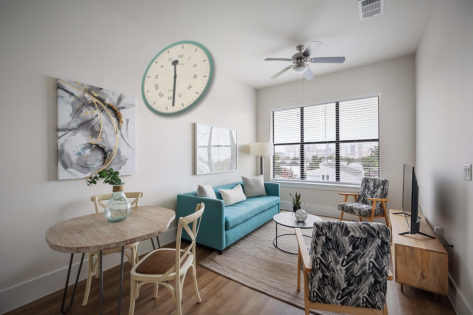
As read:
11:28
